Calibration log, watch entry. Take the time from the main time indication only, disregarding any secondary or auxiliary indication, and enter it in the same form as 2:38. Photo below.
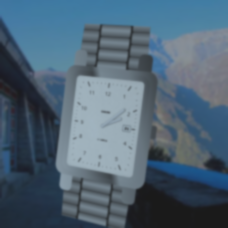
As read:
2:08
